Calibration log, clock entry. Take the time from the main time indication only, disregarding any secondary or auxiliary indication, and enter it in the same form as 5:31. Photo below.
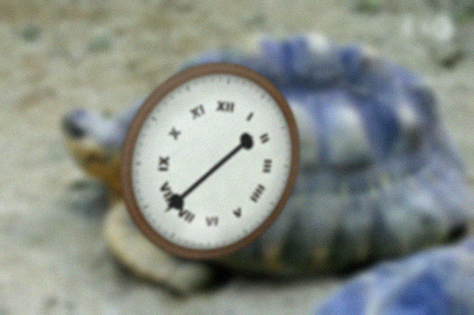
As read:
1:38
